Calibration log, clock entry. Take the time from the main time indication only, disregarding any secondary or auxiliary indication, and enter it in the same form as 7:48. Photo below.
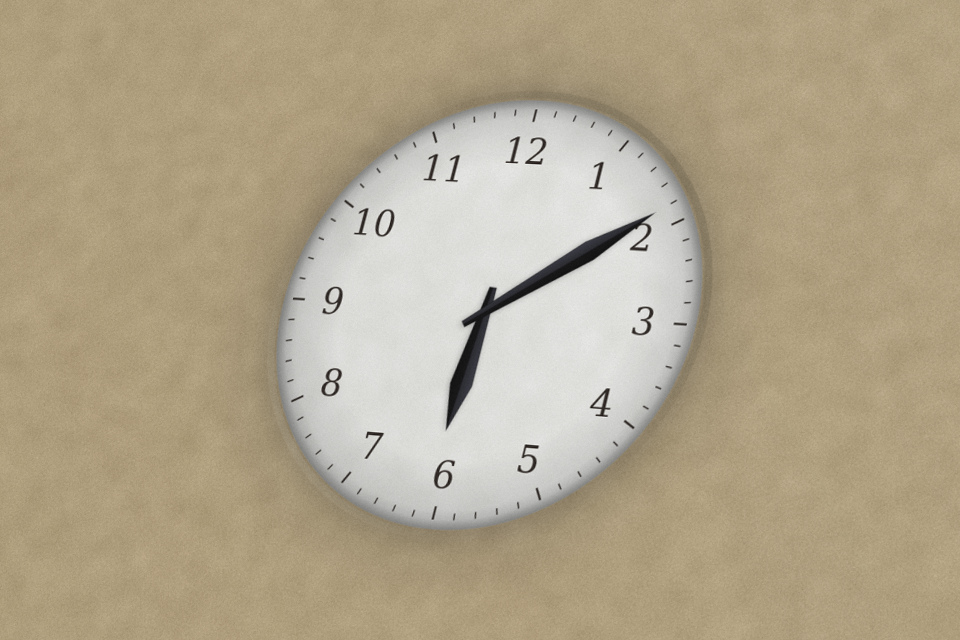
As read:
6:09
